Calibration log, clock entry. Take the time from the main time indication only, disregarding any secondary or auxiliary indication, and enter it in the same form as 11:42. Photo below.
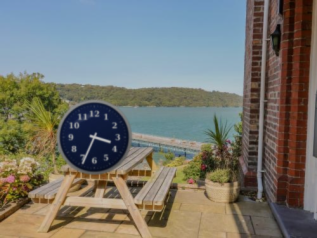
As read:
3:34
